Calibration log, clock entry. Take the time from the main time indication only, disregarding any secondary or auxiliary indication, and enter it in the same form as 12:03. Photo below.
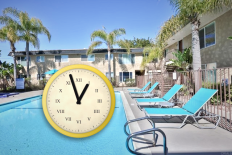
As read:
12:57
